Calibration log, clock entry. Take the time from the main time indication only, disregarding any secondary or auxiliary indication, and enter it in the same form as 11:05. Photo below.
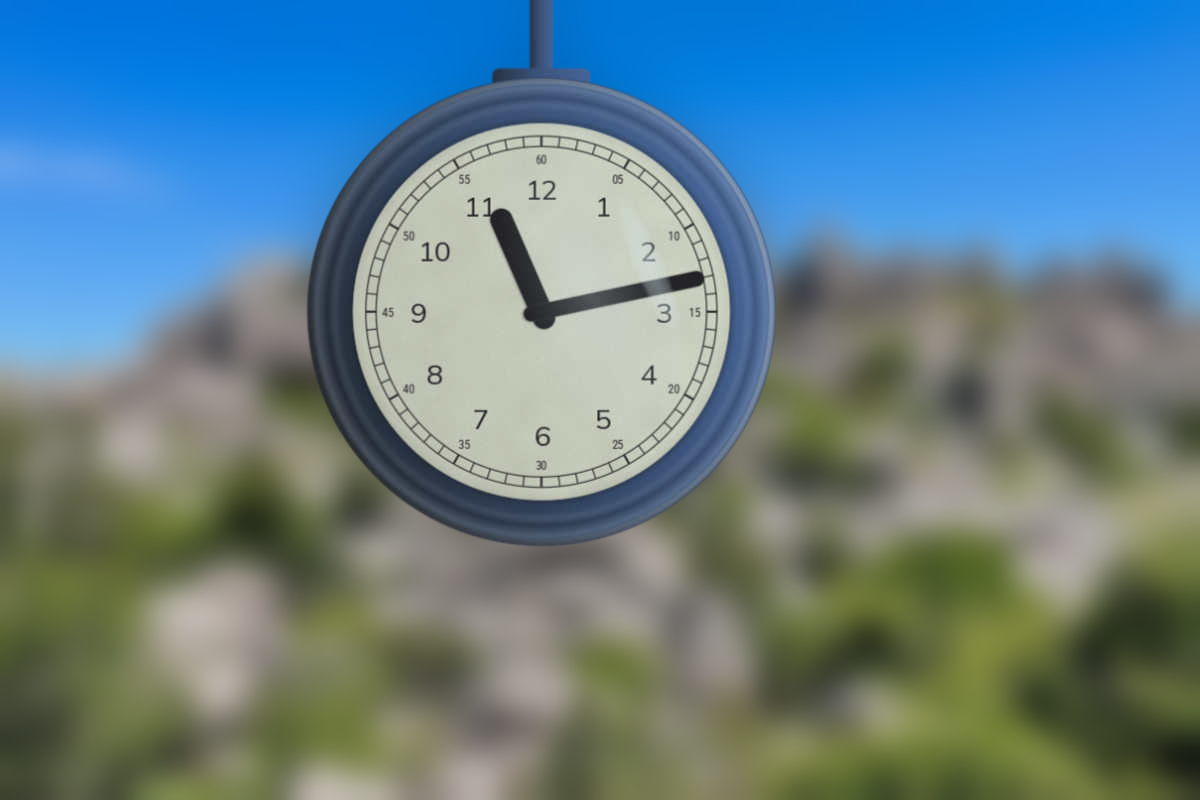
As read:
11:13
